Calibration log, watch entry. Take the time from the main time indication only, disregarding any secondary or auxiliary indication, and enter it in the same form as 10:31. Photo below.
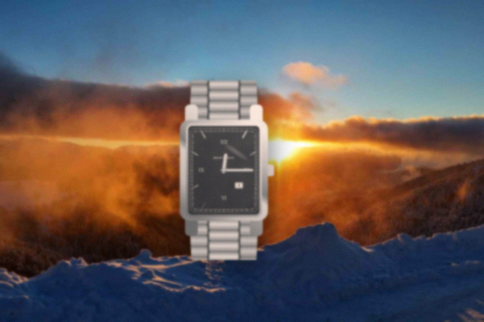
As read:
12:15
